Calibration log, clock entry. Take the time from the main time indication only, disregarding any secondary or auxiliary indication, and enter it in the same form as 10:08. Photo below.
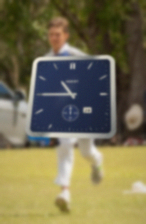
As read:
10:45
